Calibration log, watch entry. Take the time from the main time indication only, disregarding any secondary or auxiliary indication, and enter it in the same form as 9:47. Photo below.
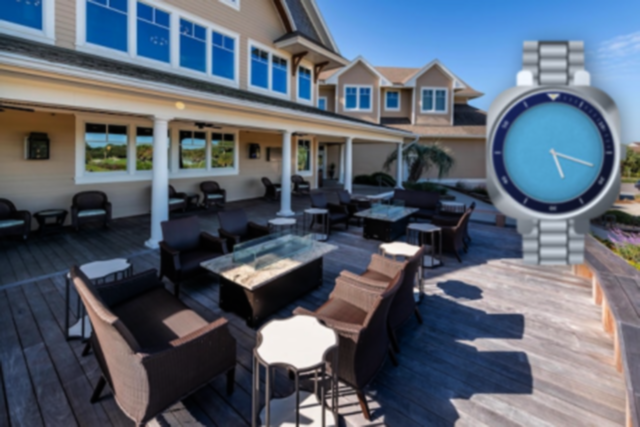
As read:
5:18
